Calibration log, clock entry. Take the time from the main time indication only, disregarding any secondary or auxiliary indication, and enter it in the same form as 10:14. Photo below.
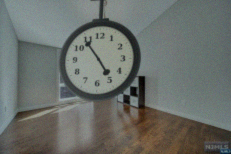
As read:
4:54
